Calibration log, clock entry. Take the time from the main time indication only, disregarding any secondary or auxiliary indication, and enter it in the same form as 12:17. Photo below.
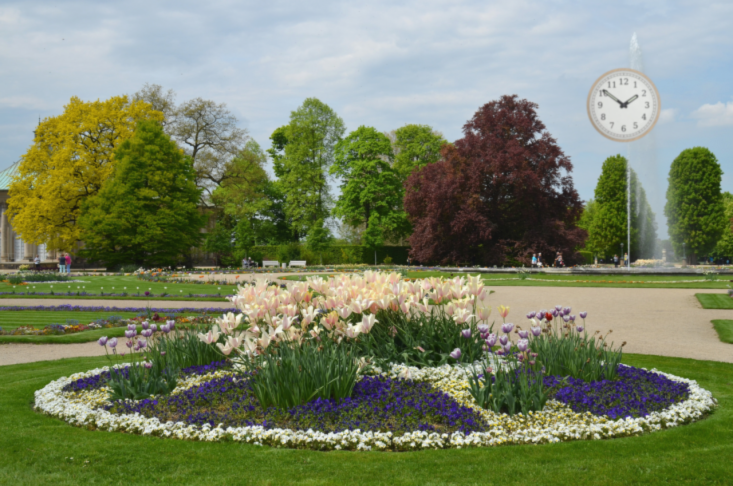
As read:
1:51
